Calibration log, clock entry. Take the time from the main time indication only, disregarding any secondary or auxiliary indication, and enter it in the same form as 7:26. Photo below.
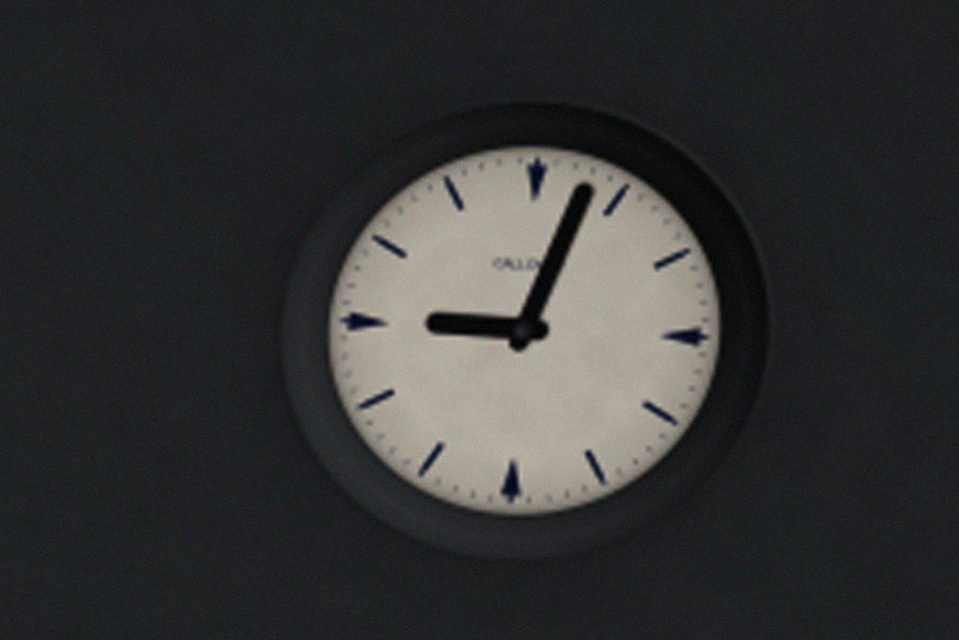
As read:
9:03
